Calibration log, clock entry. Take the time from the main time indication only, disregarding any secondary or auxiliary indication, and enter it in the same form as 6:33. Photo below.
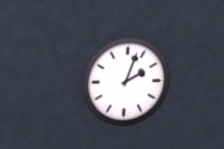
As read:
2:03
